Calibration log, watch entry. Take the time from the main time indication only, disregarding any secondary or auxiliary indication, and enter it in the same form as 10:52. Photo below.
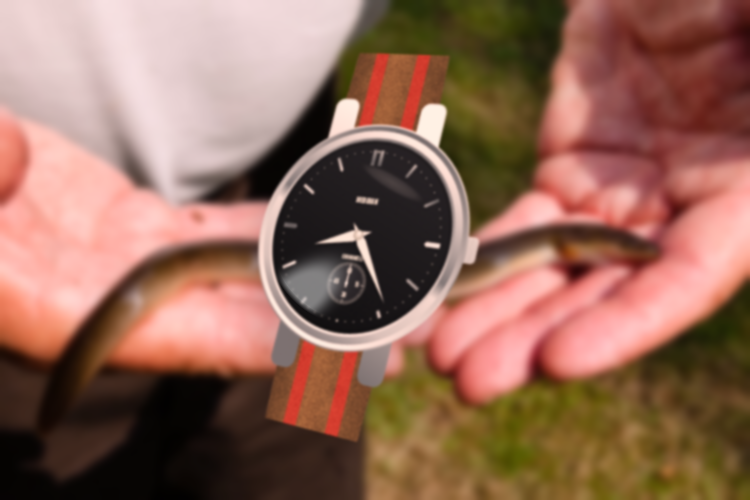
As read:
8:24
